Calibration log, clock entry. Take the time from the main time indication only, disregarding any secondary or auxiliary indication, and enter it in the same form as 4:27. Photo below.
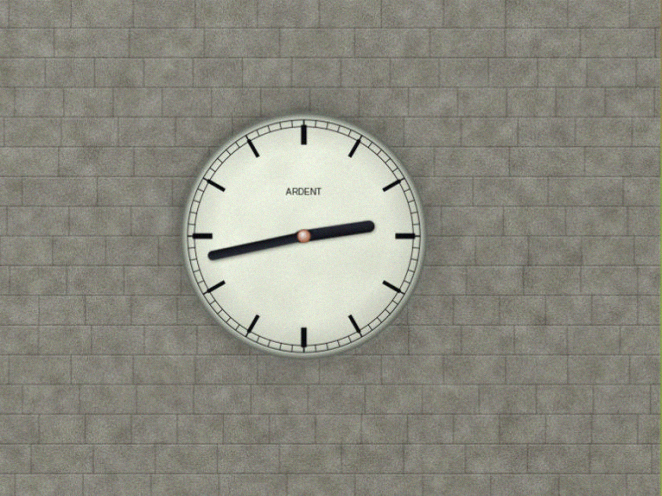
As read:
2:43
